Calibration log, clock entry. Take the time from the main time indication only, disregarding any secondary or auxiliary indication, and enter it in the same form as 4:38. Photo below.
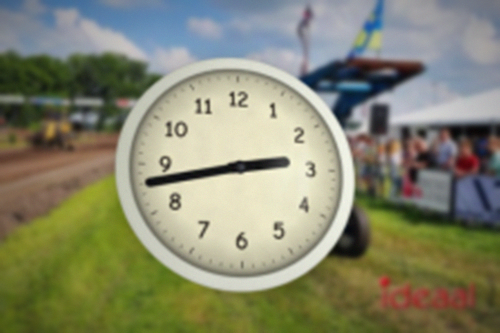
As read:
2:43
